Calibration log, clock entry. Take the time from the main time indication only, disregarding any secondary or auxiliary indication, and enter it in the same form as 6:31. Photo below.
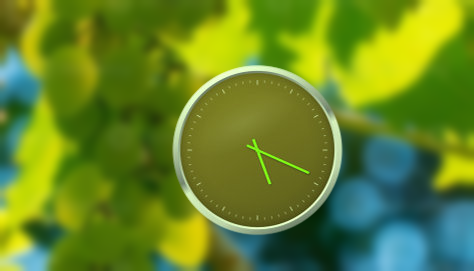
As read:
5:19
